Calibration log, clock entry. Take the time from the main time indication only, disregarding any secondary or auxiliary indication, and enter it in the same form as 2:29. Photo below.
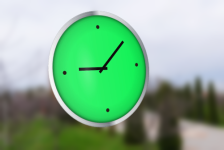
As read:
9:08
